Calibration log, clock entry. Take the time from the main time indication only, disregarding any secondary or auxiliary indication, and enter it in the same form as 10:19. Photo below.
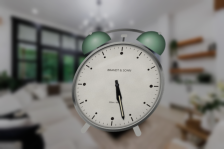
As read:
5:27
